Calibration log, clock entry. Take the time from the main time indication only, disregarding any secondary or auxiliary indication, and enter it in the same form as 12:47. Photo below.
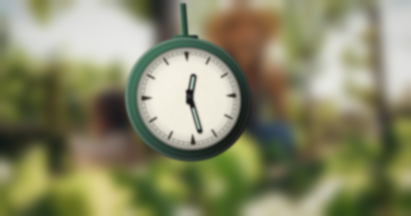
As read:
12:28
